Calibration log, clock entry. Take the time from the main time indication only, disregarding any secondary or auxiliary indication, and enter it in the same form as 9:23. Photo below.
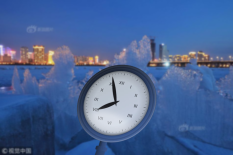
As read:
7:56
